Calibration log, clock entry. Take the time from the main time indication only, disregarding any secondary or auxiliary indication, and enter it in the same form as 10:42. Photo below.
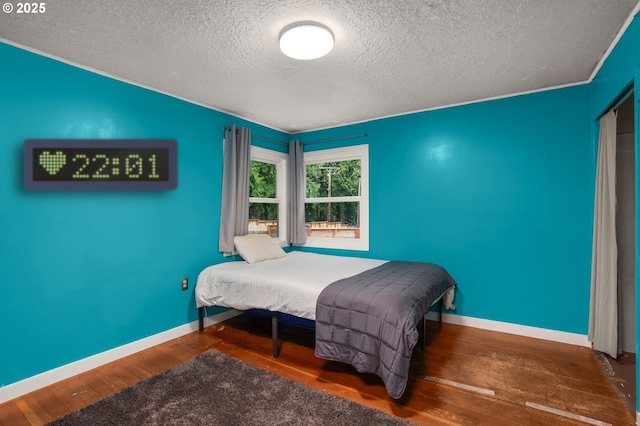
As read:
22:01
